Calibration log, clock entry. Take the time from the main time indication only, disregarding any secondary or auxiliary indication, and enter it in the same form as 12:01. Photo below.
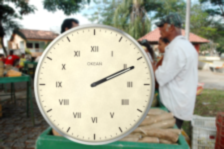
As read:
2:11
